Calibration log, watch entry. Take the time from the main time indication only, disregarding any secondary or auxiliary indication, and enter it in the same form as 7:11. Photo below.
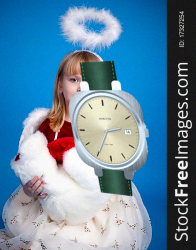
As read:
2:35
